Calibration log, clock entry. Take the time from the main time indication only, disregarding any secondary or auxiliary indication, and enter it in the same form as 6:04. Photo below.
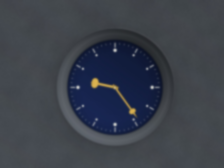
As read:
9:24
